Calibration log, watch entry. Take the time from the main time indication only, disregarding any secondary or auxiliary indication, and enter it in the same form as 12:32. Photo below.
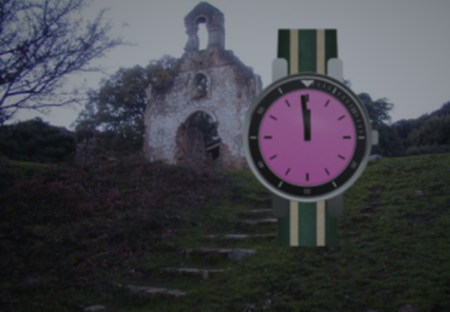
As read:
11:59
